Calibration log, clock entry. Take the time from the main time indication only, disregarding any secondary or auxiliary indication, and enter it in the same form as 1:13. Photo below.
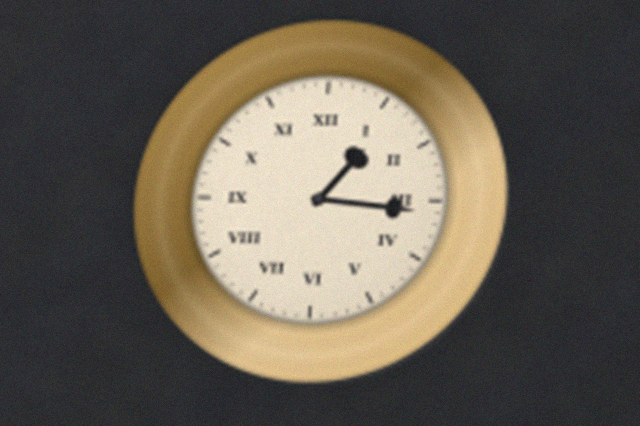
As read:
1:16
